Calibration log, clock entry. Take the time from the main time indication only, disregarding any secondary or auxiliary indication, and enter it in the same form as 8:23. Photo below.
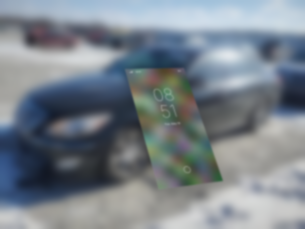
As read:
8:51
